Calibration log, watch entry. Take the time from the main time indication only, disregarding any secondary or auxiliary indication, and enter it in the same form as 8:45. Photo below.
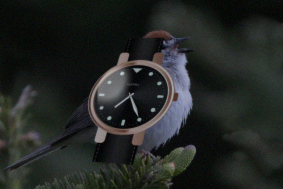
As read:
7:25
